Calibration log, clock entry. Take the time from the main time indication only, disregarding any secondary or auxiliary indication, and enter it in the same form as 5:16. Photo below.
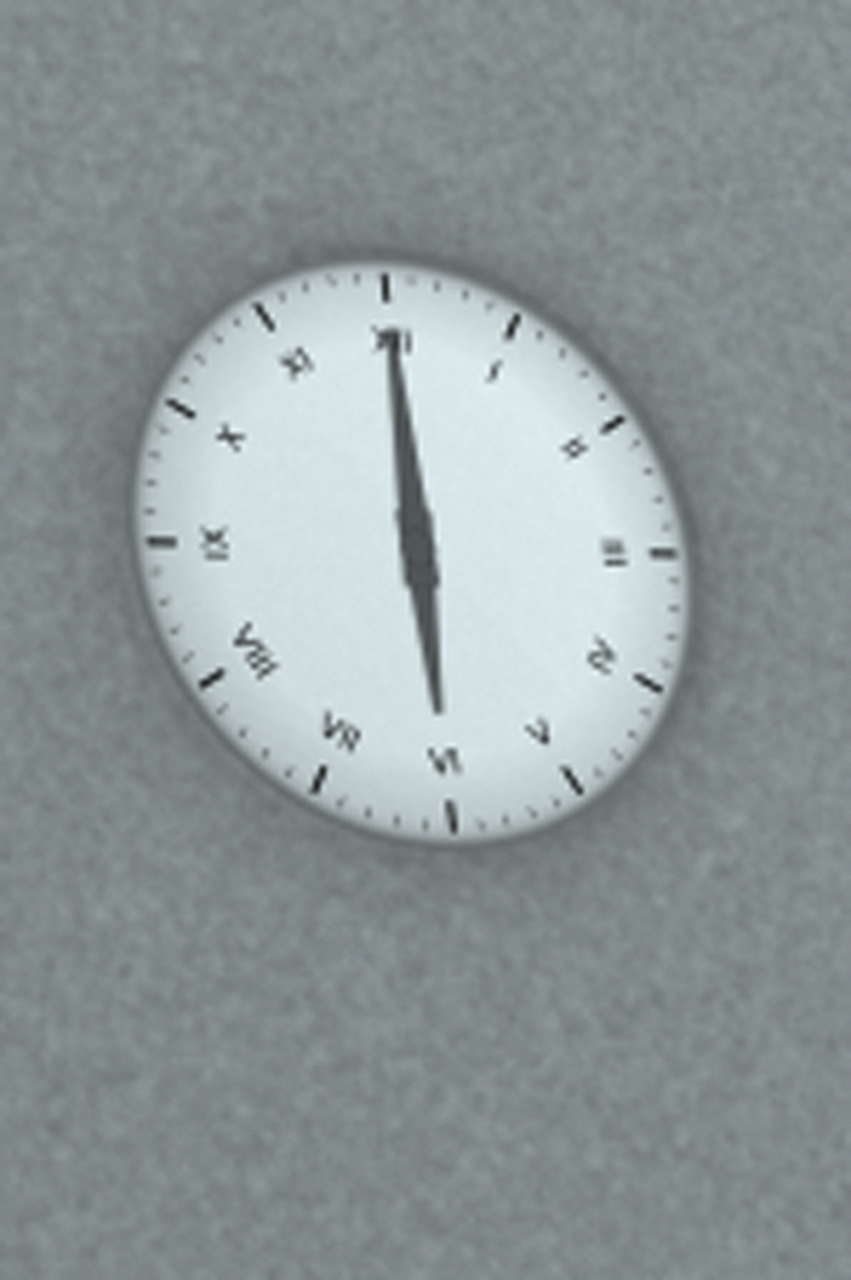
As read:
6:00
